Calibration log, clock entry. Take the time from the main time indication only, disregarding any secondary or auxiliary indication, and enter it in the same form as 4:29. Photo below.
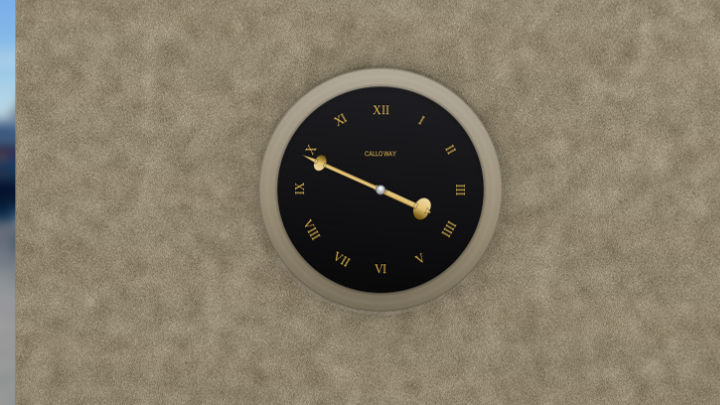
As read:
3:49
